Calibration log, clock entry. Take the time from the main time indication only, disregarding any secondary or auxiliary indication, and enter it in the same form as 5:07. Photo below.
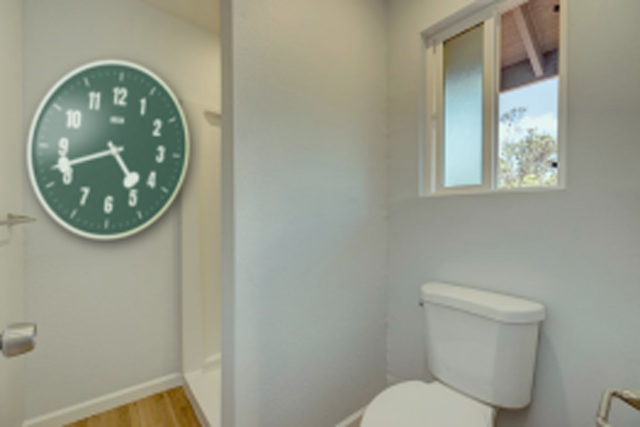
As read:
4:42
